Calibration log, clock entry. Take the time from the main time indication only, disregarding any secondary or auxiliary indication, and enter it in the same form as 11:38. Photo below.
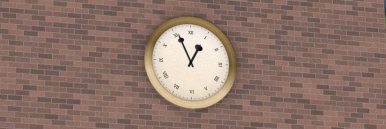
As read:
12:56
